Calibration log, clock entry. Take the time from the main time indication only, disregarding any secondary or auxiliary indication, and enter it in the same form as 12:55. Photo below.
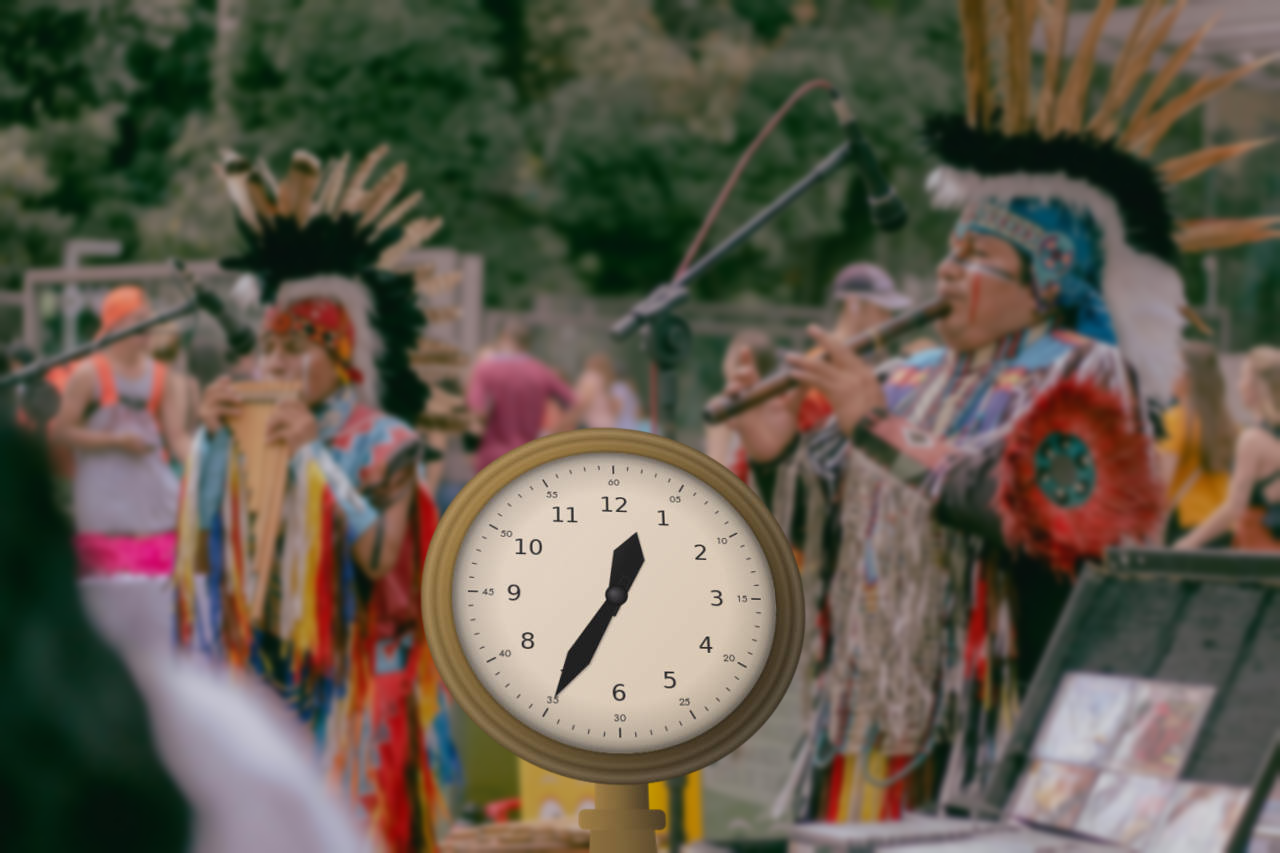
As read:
12:35
